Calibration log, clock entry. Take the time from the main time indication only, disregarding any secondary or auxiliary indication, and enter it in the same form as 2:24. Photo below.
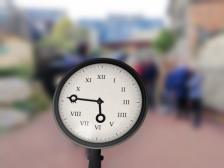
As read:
5:46
